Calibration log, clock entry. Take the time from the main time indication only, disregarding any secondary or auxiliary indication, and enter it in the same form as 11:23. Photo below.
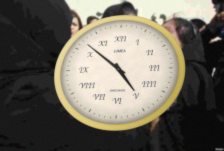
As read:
4:52
